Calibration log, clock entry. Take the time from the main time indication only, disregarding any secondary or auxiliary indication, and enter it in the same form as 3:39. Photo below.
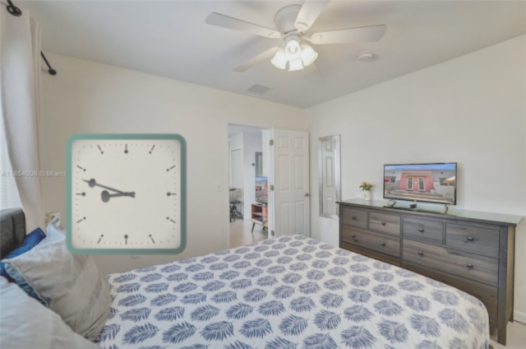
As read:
8:48
